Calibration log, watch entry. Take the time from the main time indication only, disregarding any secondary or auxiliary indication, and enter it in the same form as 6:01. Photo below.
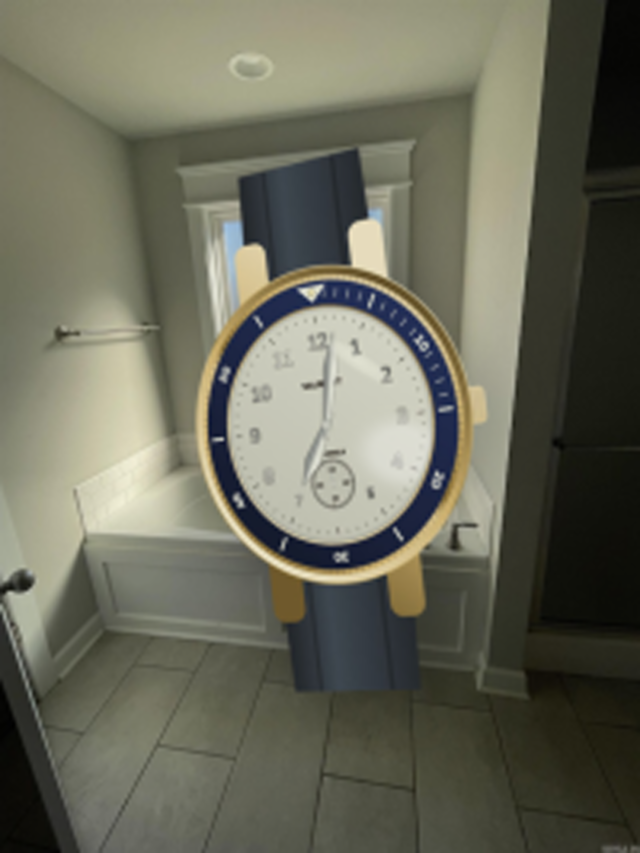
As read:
7:02
